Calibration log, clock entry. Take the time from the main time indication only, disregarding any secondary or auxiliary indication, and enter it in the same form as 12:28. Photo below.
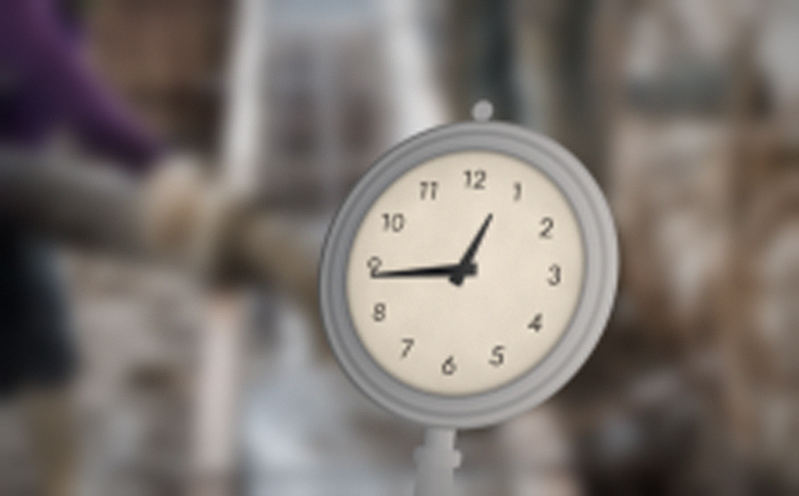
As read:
12:44
